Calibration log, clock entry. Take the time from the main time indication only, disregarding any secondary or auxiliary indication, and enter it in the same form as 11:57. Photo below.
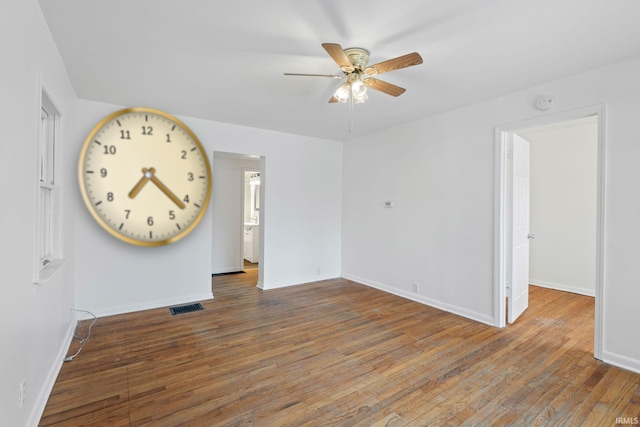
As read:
7:22
